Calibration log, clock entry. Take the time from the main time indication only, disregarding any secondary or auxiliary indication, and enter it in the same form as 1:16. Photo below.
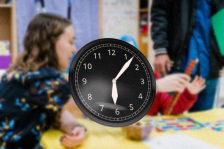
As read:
6:07
